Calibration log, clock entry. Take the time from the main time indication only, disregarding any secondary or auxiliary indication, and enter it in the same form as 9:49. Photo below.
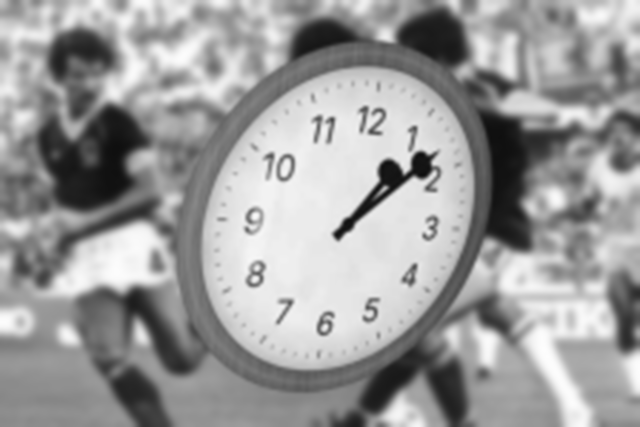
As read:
1:08
